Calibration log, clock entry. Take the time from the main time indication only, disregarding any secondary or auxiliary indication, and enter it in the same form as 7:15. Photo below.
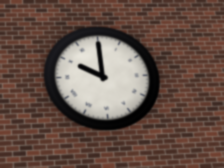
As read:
10:00
